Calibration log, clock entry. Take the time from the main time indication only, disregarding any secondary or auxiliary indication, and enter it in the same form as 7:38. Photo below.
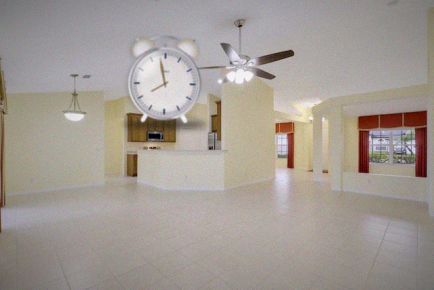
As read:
7:58
